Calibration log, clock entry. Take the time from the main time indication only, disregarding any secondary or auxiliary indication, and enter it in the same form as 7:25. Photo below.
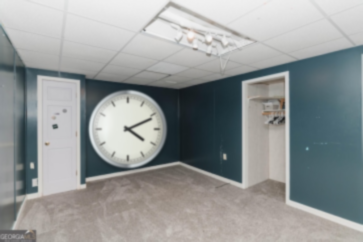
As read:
4:11
